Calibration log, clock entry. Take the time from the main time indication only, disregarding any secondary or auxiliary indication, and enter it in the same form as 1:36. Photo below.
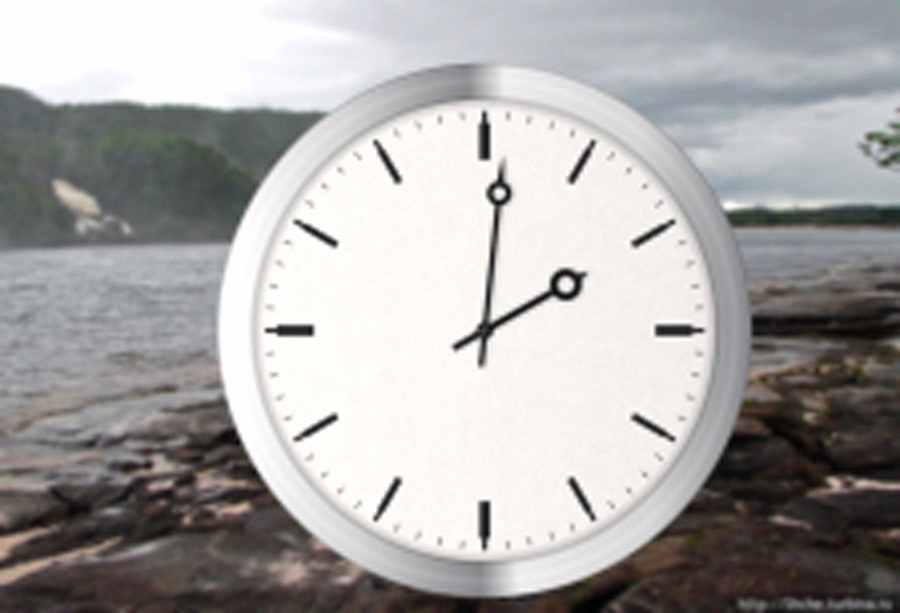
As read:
2:01
